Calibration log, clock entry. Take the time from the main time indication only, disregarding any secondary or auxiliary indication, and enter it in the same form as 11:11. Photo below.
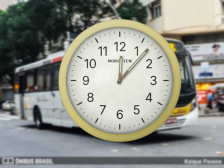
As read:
12:07
